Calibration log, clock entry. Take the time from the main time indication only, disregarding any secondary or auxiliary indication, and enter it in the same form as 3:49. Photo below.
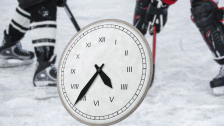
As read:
4:36
